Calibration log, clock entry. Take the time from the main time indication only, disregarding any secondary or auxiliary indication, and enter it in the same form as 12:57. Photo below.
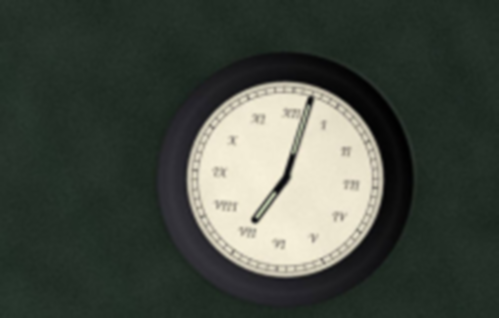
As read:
7:02
